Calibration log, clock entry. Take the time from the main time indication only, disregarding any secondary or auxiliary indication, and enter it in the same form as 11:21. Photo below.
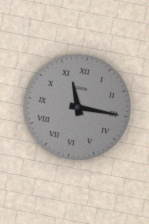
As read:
11:15
